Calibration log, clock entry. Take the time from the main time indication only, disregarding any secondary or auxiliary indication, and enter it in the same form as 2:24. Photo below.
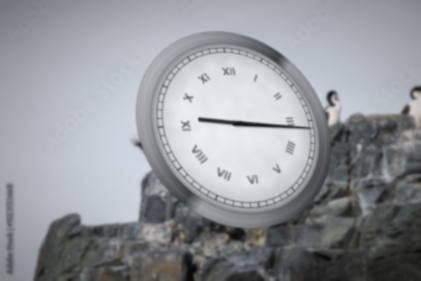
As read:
9:16
